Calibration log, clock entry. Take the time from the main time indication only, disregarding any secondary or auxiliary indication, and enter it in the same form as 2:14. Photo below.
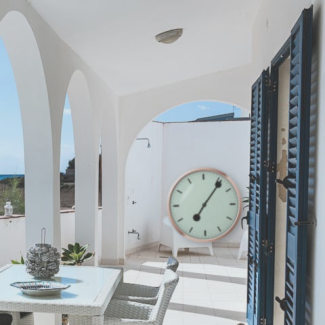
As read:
7:06
